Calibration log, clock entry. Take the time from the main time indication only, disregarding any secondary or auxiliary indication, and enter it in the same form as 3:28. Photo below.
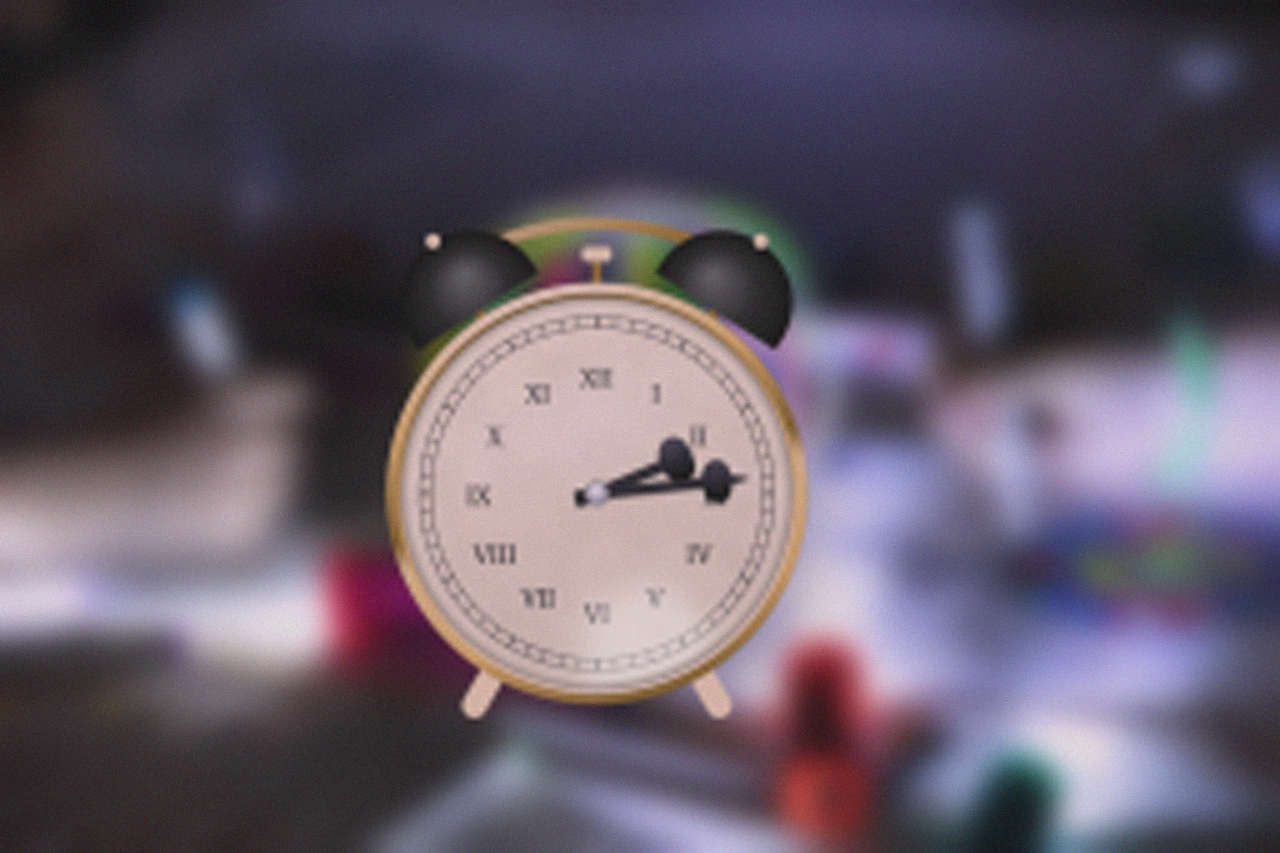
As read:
2:14
